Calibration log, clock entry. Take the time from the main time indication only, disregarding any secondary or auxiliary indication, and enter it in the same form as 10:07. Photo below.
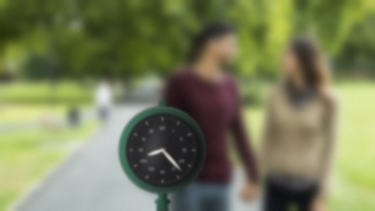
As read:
8:23
